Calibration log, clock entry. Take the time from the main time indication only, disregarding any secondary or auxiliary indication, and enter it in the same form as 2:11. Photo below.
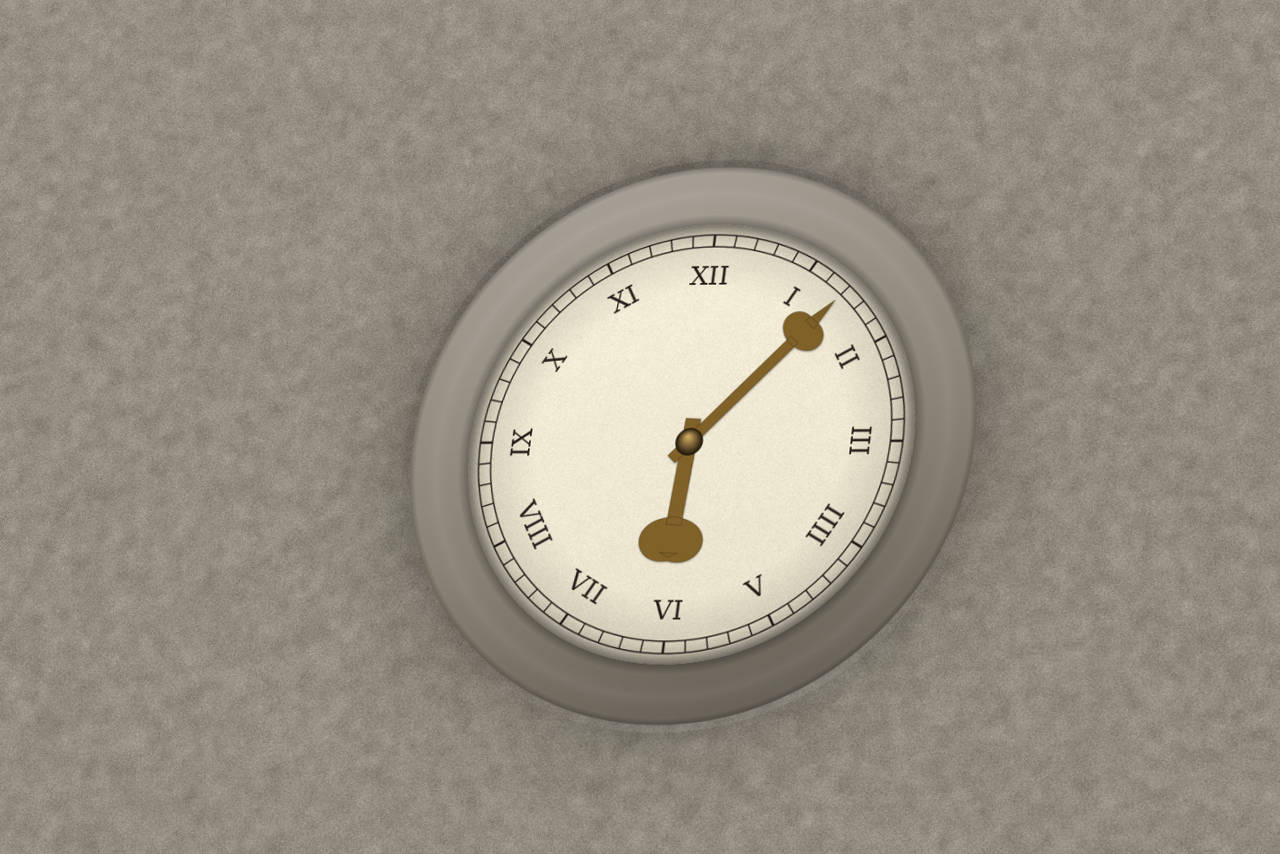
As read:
6:07
